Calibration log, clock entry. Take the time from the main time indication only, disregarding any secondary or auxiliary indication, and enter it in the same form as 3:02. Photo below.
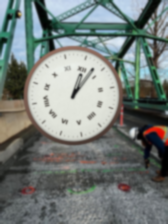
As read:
12:03
